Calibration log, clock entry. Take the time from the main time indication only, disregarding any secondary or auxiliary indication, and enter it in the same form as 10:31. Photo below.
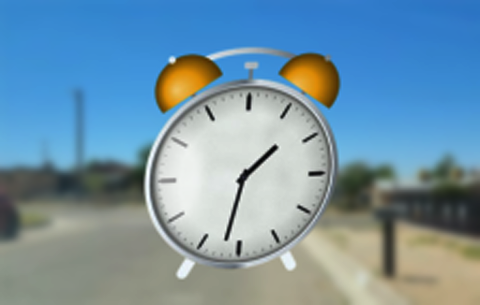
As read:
1:32
